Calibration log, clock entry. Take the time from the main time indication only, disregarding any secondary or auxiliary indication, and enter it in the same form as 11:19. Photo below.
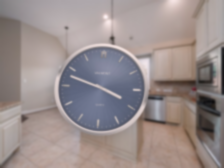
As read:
3:48
